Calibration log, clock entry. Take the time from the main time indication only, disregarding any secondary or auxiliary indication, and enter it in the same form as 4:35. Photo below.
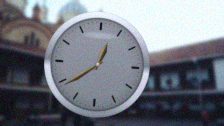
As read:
12:39
